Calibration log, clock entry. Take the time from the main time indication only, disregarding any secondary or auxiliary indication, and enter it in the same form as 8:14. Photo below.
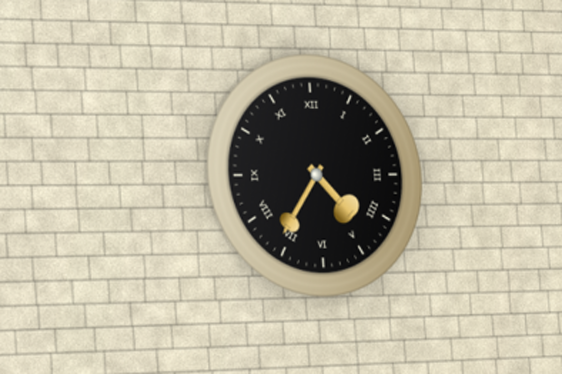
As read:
4:36
